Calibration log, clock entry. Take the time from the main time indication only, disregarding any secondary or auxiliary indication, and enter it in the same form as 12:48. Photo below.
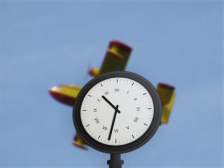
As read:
10:32
